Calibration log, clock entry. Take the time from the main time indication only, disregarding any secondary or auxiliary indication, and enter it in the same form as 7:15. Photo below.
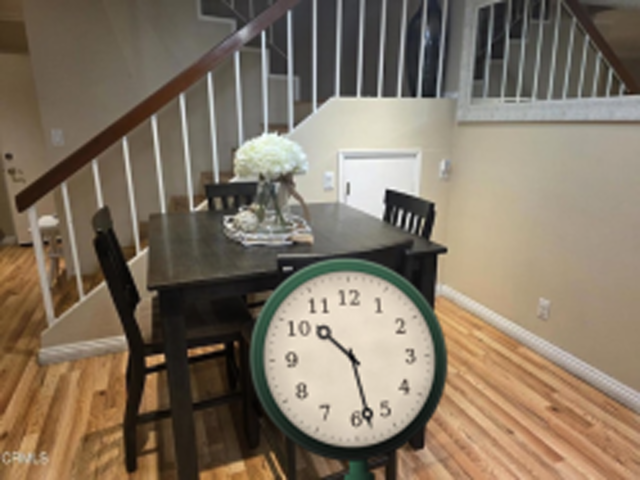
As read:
10:28
